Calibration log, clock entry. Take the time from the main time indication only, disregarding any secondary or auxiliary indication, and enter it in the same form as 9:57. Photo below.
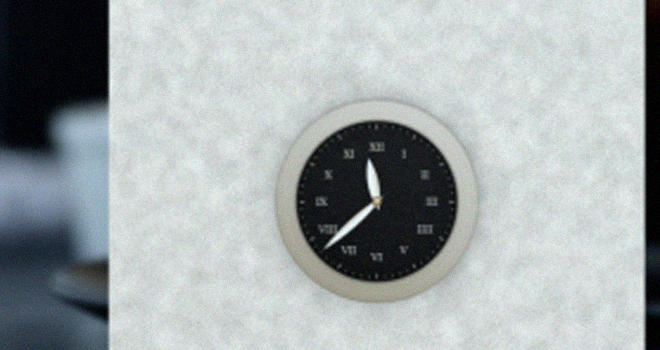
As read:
11:38
